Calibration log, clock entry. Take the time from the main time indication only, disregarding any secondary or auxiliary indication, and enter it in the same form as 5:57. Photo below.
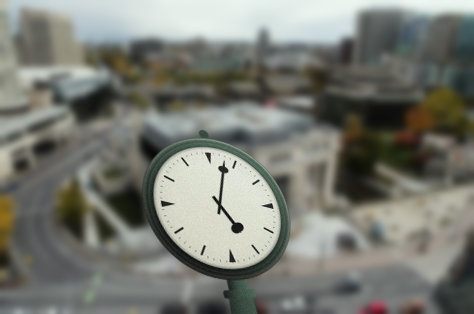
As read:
5:03
